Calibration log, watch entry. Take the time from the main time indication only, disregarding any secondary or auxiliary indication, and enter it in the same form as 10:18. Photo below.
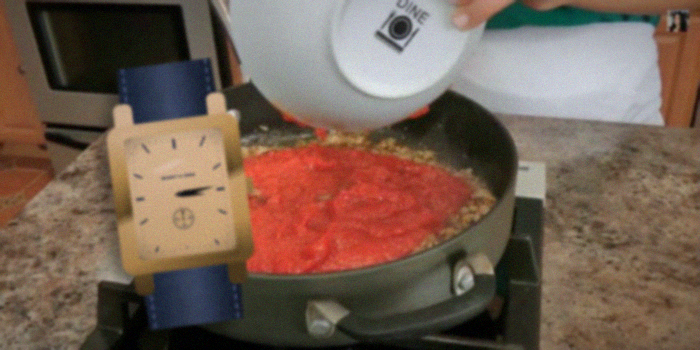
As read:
3:14
